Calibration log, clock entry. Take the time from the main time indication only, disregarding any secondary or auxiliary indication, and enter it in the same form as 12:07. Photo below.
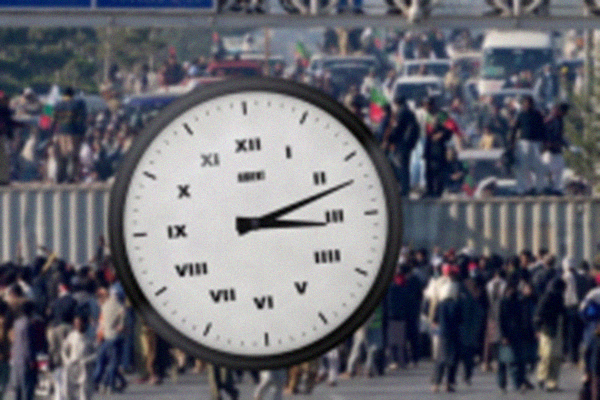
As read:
3:12
